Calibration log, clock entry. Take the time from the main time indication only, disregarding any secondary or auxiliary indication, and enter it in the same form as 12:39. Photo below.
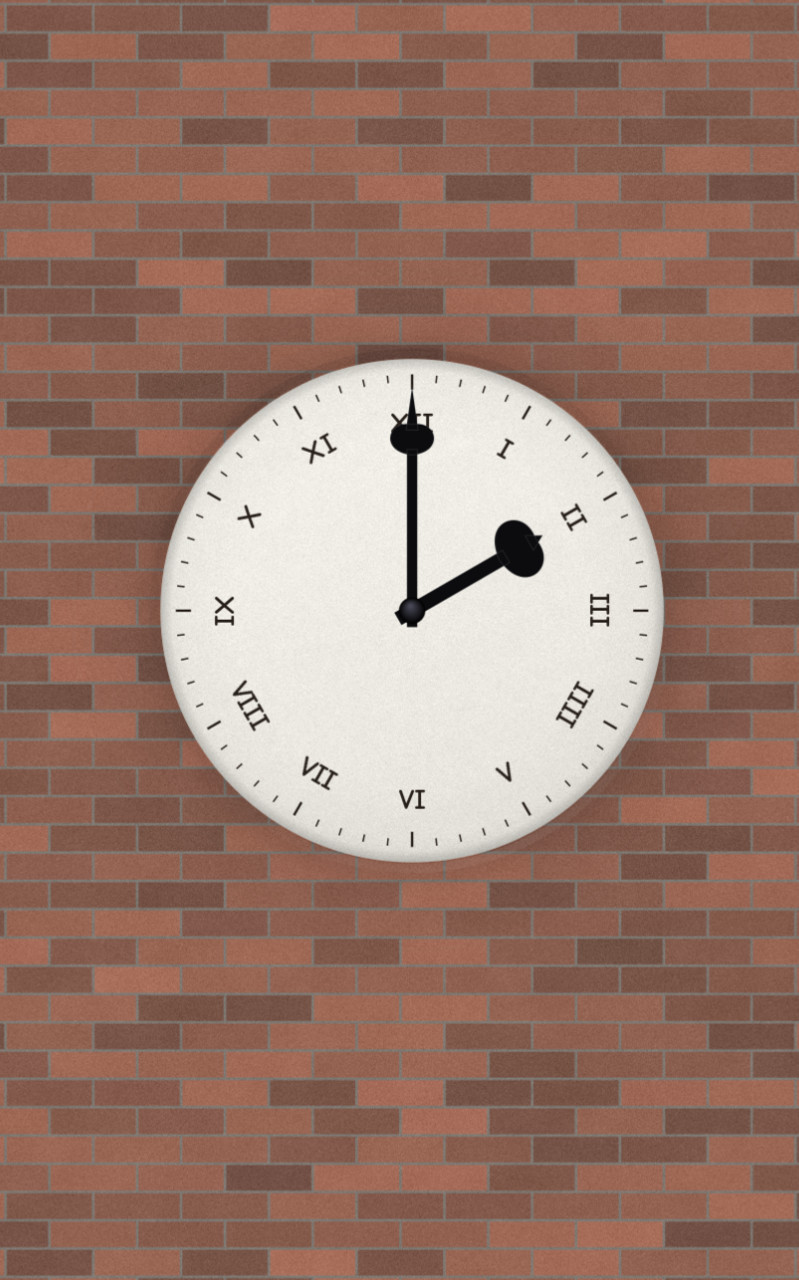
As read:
2:00
